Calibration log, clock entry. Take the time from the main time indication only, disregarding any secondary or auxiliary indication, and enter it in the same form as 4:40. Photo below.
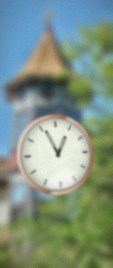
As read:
12:56
